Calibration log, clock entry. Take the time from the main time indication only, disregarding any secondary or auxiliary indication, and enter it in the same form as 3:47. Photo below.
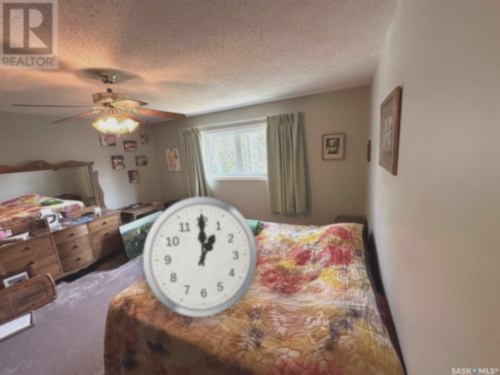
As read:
1:00
